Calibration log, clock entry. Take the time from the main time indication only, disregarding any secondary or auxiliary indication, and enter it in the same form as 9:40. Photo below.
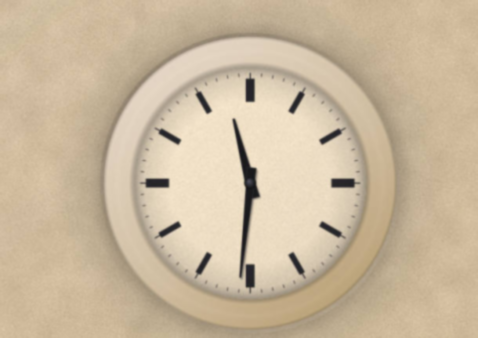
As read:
11:31
